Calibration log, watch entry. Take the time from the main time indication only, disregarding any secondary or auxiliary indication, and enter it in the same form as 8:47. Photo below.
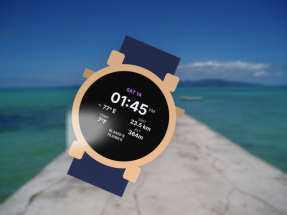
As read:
1:45
